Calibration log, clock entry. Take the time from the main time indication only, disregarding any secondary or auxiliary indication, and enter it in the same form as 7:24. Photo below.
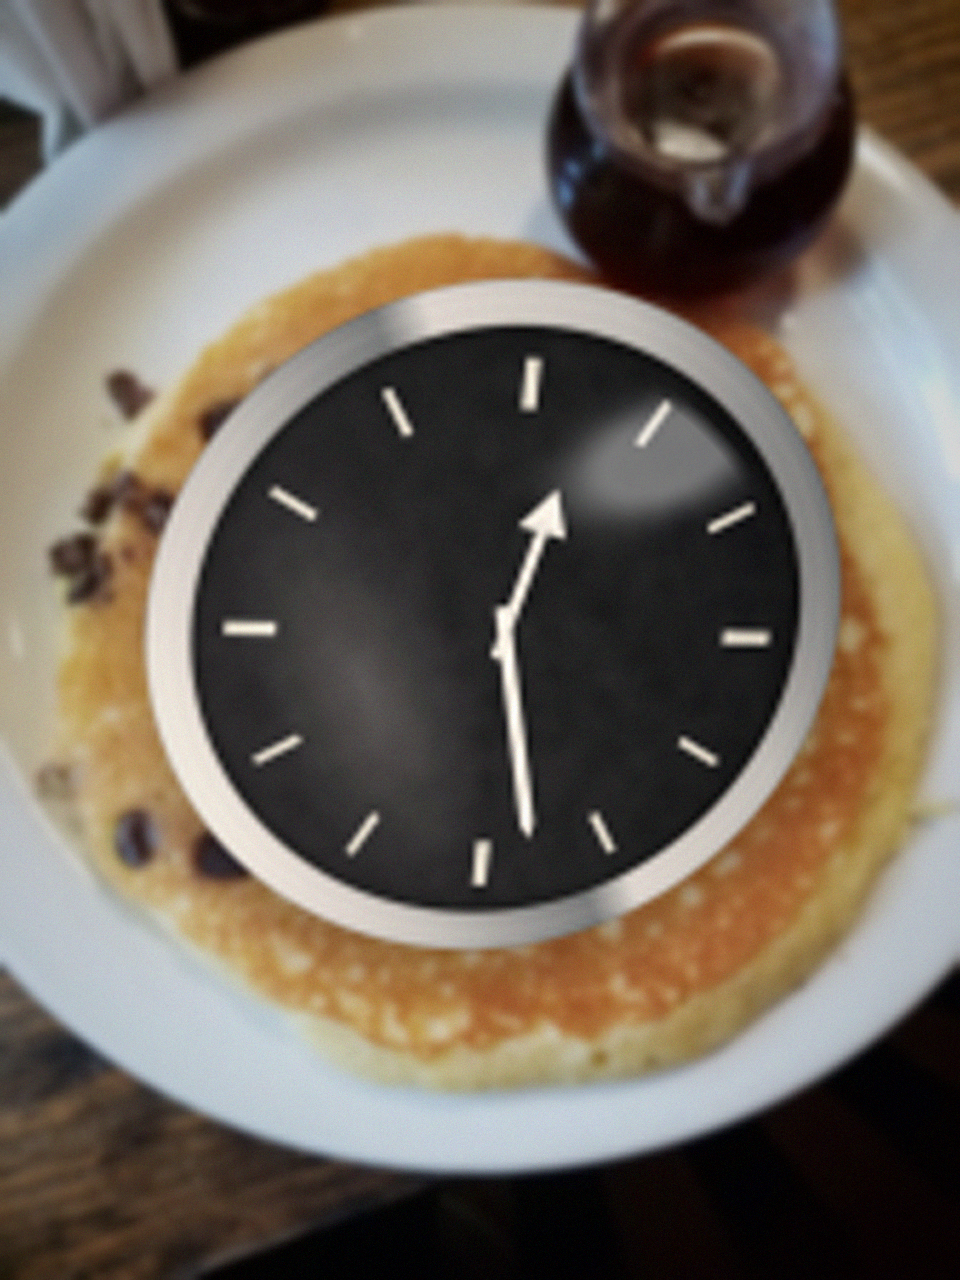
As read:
12:28
